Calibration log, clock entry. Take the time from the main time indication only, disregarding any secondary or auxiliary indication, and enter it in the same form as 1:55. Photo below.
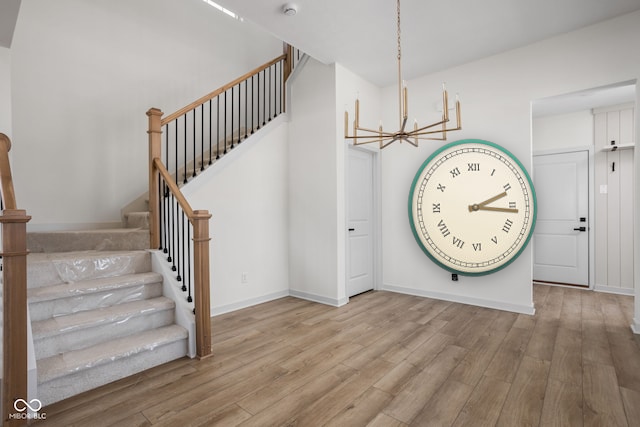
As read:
2:16
